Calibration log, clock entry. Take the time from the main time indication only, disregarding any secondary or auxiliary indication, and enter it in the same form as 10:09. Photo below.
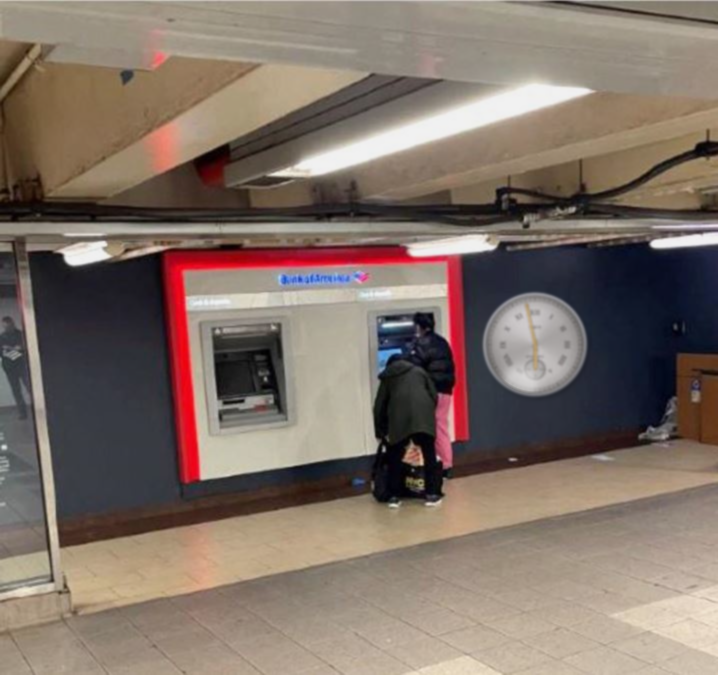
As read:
5:58
